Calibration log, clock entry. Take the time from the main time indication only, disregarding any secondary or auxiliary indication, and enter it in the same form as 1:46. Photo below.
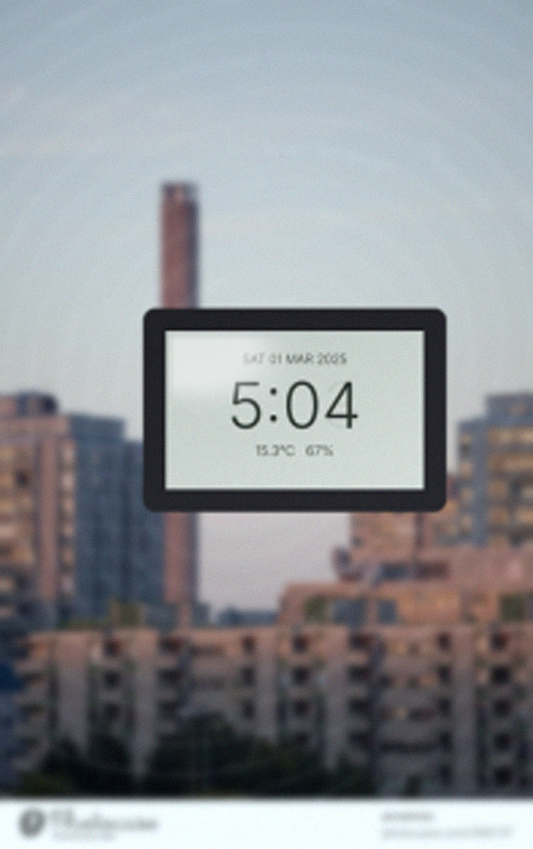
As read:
5:04
